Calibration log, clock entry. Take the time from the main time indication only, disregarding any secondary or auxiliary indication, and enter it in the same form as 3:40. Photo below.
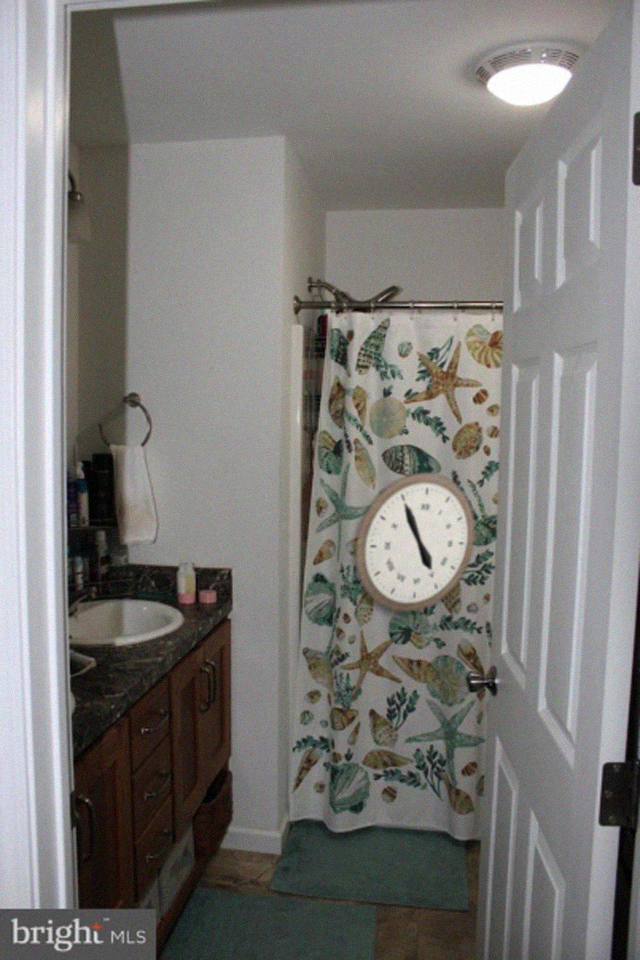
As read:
4:55
